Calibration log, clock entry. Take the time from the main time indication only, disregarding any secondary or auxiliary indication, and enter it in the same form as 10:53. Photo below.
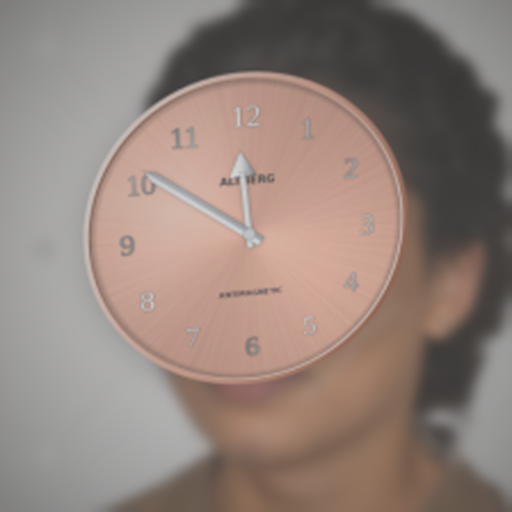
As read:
11:51
